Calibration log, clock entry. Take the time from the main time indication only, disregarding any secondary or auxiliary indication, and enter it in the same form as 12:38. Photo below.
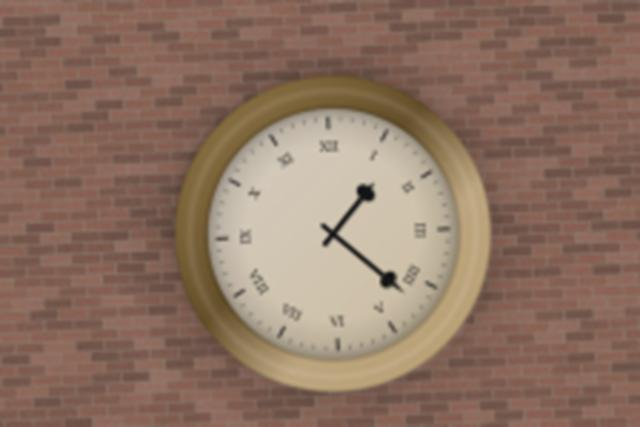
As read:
1:22
